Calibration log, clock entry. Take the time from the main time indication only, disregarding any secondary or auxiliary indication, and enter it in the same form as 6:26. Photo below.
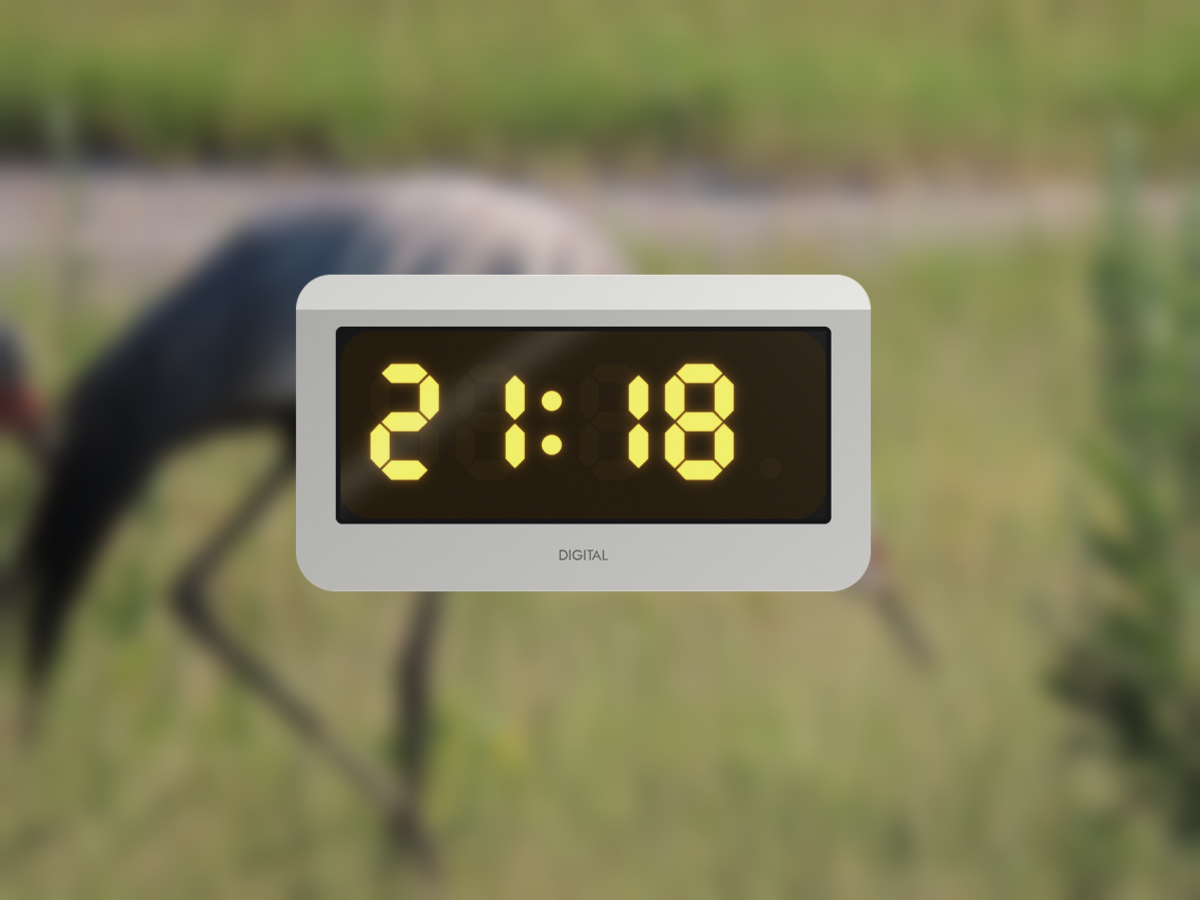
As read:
21:18
